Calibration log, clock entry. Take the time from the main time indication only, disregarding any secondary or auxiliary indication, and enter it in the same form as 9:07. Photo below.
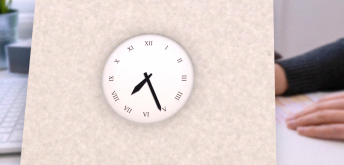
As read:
7:26
